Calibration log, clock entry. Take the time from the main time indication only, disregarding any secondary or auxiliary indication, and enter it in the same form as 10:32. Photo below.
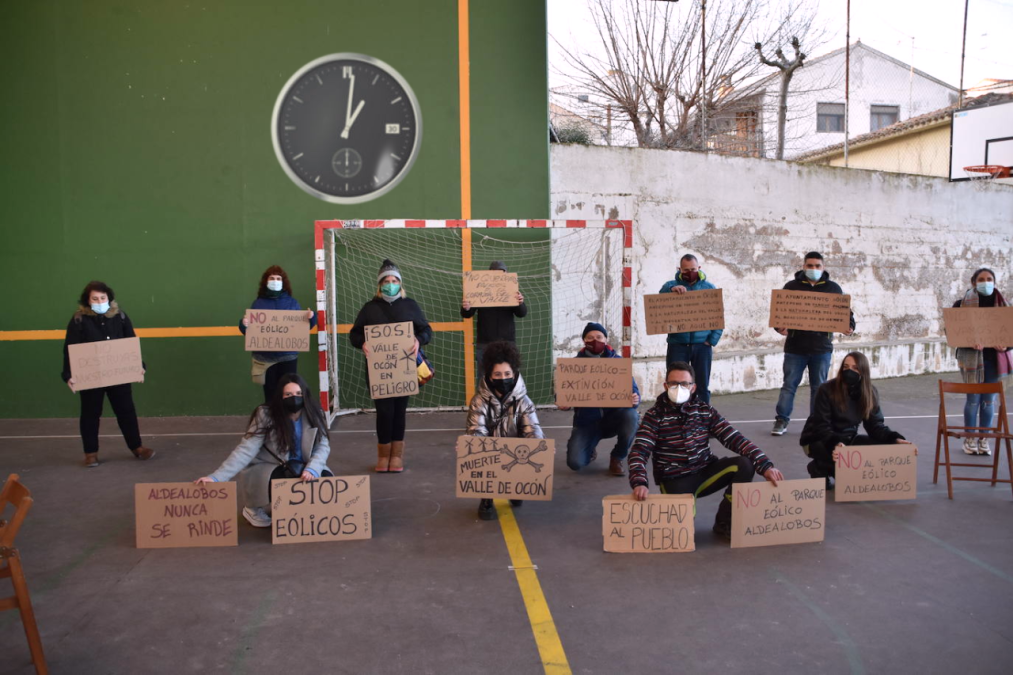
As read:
1:01
